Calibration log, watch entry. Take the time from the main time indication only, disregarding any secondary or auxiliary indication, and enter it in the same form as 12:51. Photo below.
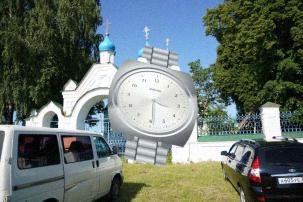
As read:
3:29
